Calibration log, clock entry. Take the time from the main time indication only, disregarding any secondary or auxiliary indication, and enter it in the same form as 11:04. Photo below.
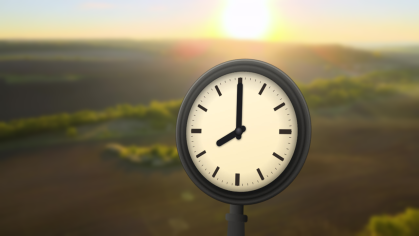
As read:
8:00
